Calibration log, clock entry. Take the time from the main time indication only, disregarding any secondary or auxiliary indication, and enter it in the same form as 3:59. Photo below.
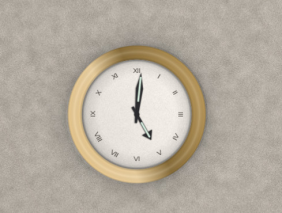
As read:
5:01
